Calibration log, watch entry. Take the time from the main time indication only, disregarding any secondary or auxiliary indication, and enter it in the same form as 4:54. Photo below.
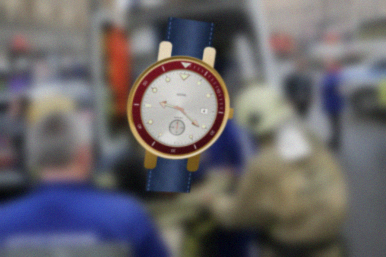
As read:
9:21
